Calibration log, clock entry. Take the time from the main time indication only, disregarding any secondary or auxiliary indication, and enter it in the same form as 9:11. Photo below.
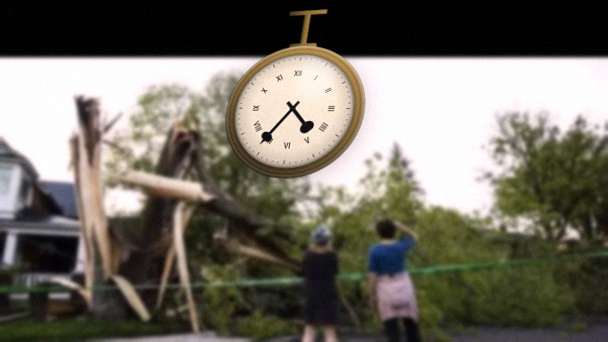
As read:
4:36
